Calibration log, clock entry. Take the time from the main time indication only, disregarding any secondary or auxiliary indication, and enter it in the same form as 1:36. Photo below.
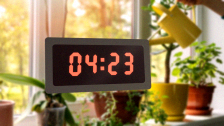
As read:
4:23
